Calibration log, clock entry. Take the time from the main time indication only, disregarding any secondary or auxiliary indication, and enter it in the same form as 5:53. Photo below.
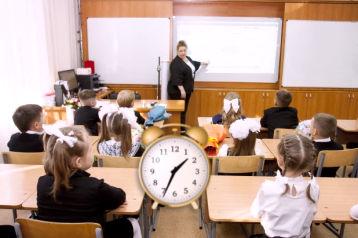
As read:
1:34
